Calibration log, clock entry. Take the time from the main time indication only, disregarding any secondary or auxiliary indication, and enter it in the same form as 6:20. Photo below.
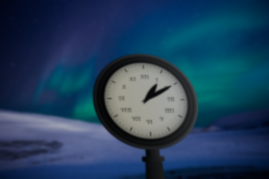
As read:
1:10
